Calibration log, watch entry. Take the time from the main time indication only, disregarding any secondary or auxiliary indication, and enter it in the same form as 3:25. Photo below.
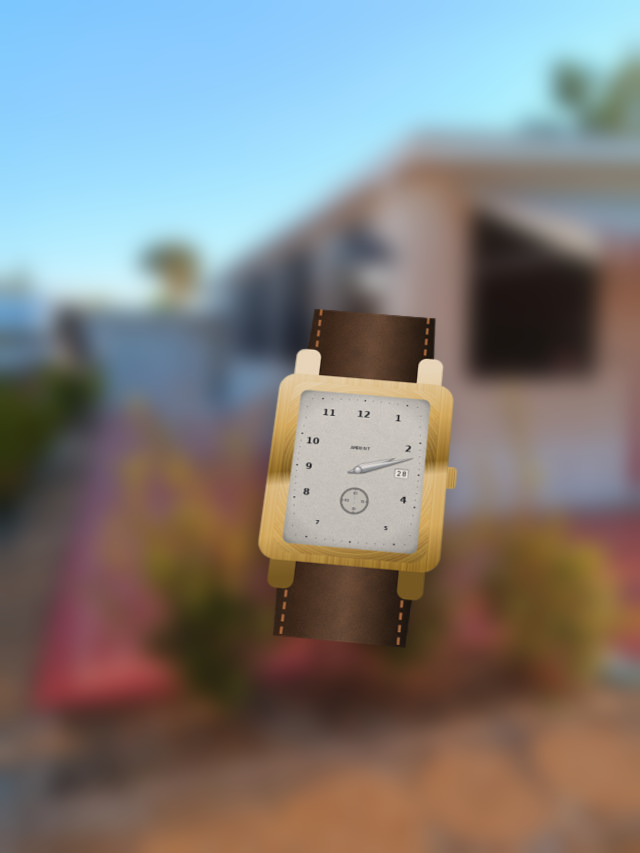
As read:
2:12
